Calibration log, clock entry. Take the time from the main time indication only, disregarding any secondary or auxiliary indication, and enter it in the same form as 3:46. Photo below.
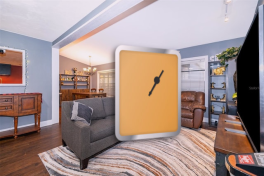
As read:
1:06
